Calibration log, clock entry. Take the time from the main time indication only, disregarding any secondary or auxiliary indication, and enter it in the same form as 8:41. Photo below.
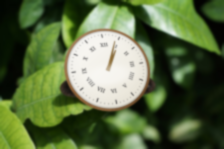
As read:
1:04
